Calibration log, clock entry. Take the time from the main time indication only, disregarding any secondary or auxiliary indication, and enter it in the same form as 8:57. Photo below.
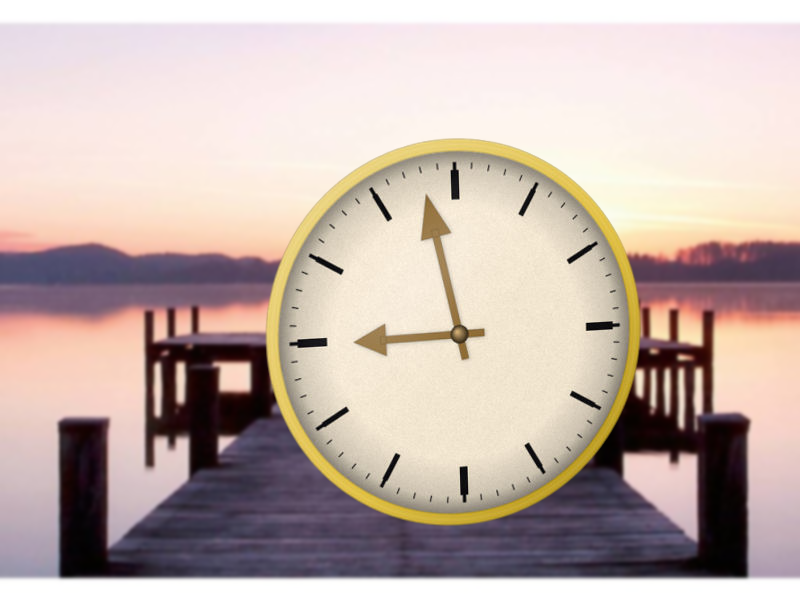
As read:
8:58
